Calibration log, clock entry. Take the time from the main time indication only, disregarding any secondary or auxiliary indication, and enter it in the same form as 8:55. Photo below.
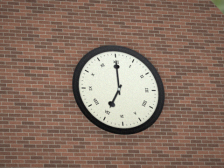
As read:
7:00
